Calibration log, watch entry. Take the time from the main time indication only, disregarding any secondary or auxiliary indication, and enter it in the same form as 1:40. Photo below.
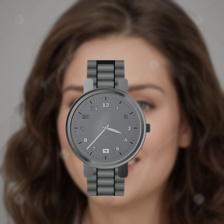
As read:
3:37
